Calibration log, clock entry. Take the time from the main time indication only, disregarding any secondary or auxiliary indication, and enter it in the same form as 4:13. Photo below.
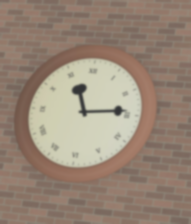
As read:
11:14
